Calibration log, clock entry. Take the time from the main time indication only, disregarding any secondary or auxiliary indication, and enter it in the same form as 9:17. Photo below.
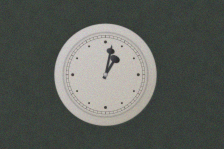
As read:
1:02
